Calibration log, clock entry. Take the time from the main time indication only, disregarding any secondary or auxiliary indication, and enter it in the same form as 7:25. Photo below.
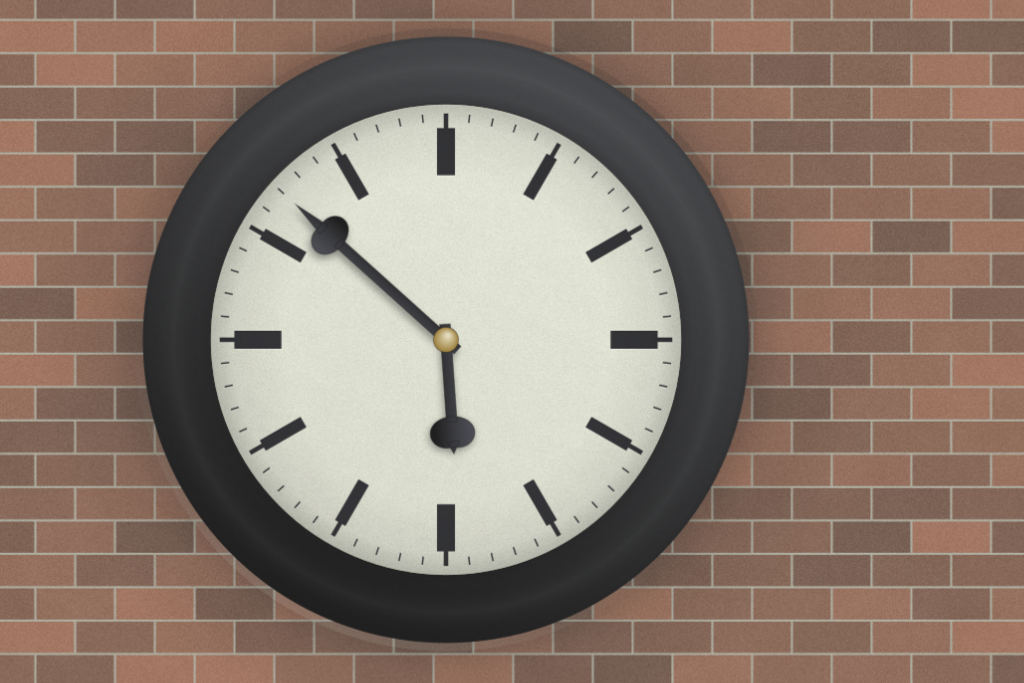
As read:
5:52
